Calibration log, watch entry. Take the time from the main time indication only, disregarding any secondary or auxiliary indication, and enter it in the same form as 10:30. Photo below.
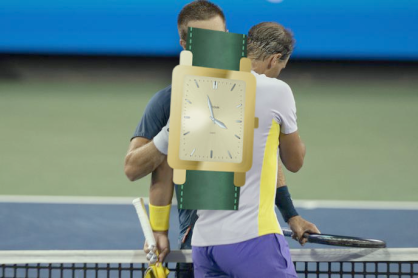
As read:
3:57
